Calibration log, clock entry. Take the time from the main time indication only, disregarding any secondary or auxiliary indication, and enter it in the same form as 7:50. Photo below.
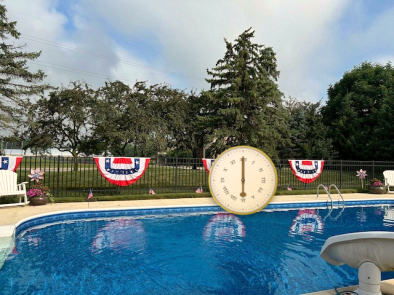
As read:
6:00
